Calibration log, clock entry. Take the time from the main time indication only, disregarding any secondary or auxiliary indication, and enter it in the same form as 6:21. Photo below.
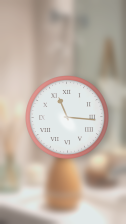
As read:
11:16
